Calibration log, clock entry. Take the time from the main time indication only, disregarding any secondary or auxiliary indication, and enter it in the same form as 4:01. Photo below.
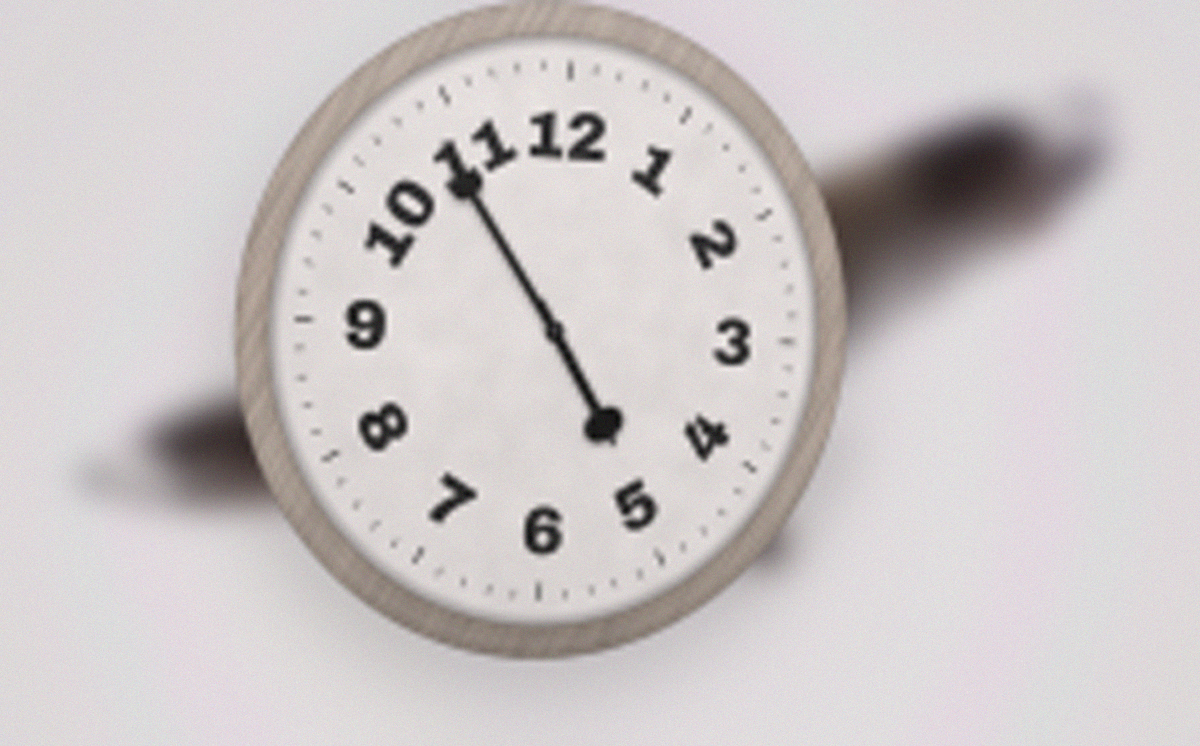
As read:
4:54
